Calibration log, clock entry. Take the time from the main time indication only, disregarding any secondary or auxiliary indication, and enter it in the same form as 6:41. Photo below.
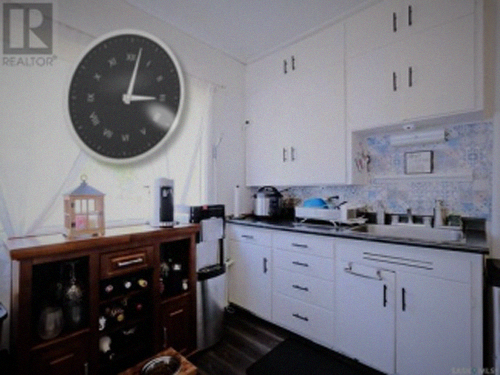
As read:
3:02
